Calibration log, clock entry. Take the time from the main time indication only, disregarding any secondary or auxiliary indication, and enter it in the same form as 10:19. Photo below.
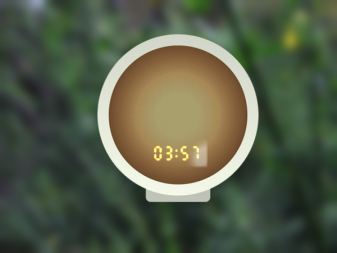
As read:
3:57
